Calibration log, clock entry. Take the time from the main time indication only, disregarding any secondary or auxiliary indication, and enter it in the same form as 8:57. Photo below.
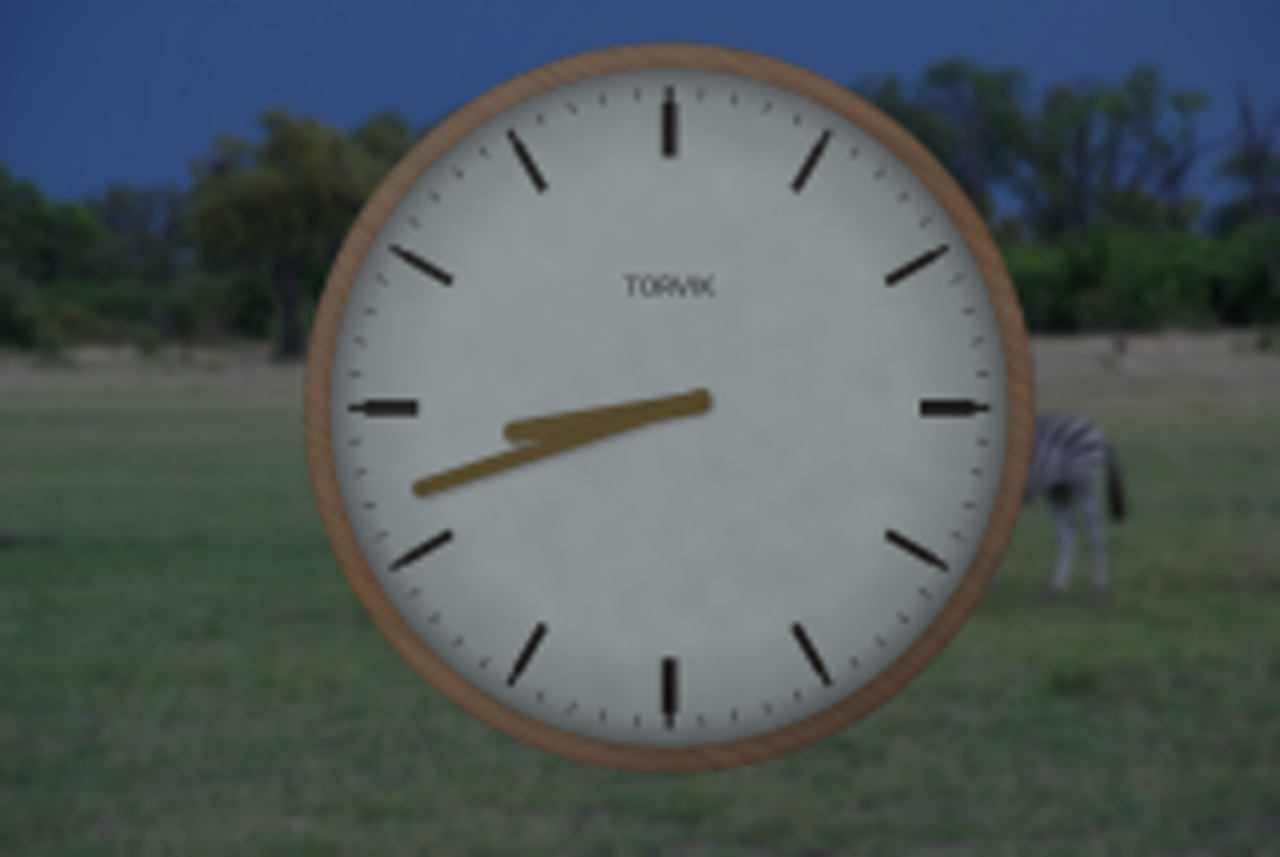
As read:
8:42
